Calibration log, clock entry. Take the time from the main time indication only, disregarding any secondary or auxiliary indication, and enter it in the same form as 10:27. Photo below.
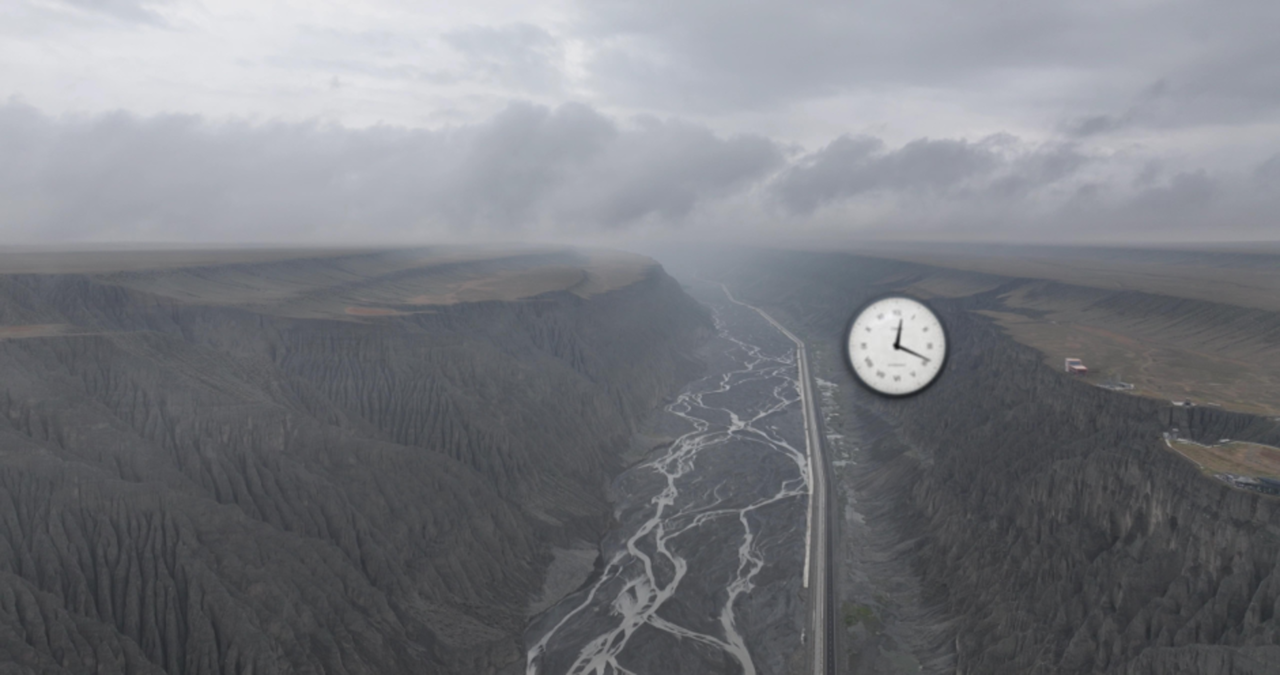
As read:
12:19
